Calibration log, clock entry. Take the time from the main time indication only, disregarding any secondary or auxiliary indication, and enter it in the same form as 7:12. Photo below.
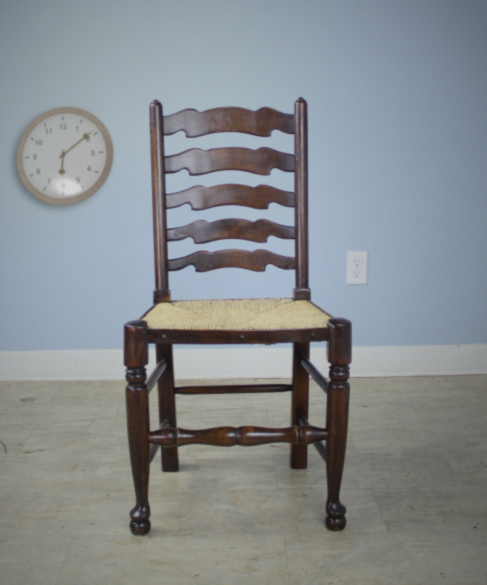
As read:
6:09
